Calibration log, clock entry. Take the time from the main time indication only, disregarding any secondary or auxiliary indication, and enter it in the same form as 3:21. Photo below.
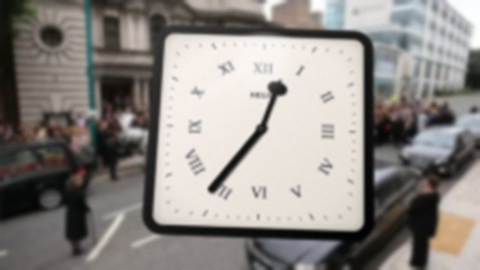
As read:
12:36
